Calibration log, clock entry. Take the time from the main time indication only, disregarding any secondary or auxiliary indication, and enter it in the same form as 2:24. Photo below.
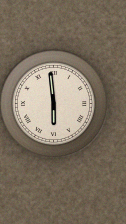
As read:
5:59
